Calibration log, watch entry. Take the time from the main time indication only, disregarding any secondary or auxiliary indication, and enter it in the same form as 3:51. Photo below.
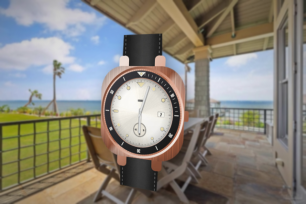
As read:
6:03
